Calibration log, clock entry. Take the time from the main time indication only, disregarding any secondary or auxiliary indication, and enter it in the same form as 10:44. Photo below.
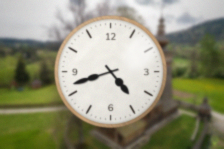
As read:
4:42
